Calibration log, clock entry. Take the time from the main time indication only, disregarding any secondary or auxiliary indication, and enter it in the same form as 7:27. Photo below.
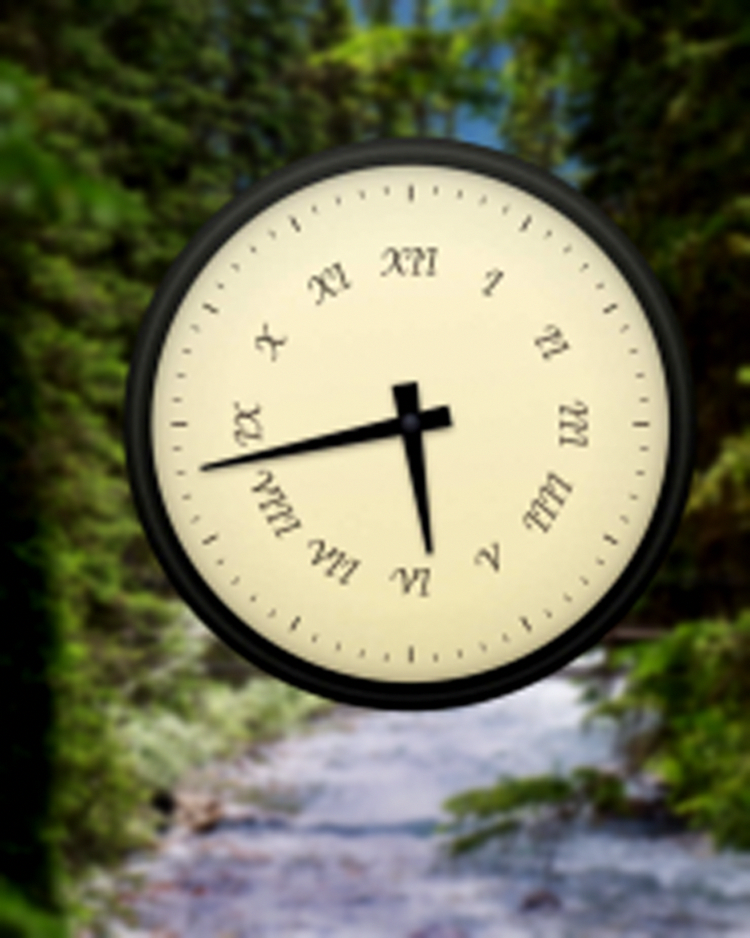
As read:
5:43
